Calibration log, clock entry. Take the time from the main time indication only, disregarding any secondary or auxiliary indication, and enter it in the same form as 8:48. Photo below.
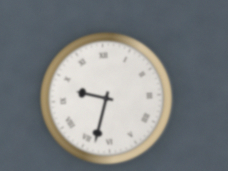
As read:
9:33
